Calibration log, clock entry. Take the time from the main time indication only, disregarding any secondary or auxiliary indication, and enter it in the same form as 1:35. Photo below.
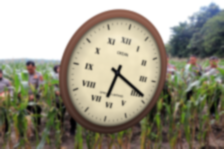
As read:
6:19
